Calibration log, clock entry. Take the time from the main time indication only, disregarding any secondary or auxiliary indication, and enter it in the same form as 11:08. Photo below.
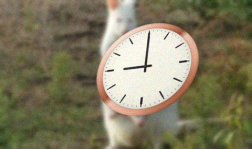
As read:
9:00
